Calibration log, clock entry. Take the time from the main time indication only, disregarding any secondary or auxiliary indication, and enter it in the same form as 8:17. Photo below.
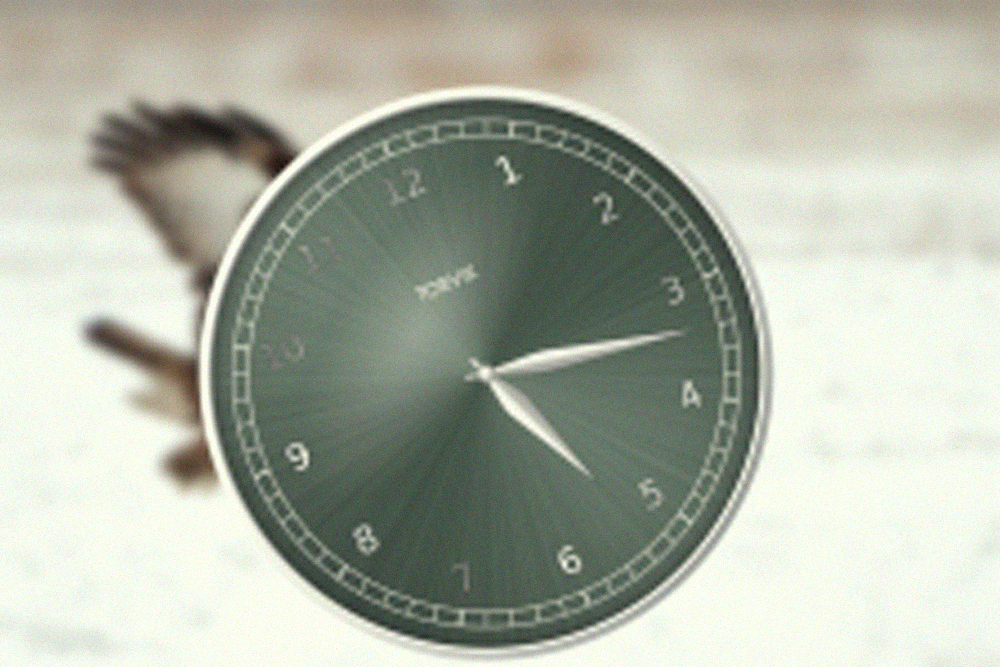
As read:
5:17
